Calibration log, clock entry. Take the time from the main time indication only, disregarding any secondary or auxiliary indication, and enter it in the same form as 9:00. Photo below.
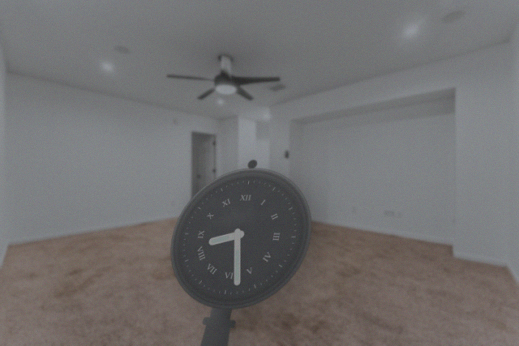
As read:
8:28
